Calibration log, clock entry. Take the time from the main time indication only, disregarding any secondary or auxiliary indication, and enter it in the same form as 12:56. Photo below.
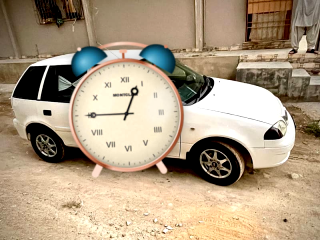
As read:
12:45
